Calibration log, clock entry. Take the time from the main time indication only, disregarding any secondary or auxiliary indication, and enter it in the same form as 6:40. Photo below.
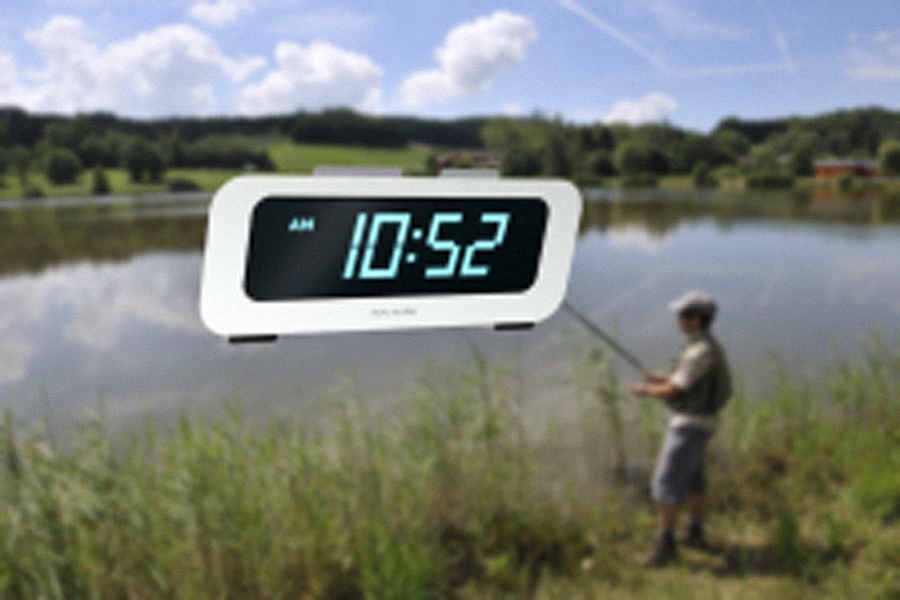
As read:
10:52
